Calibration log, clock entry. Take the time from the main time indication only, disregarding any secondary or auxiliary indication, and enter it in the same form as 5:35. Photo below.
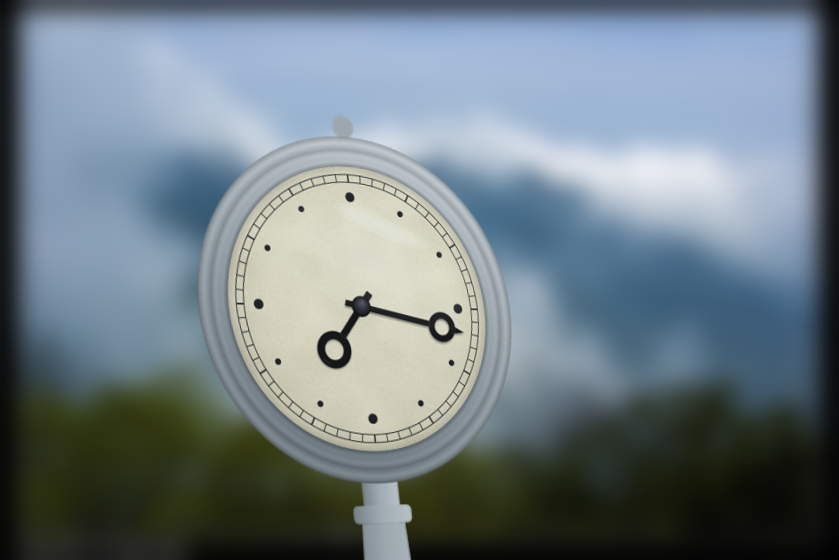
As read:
7:17
